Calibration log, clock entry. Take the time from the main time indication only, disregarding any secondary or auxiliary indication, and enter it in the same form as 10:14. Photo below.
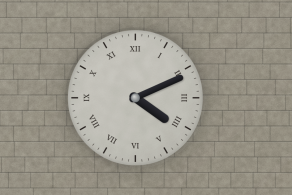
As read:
4:11
